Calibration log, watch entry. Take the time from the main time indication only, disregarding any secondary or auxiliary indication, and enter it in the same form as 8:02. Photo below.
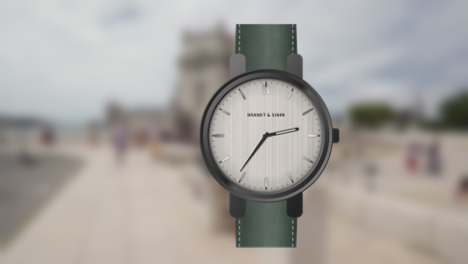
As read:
2:36
